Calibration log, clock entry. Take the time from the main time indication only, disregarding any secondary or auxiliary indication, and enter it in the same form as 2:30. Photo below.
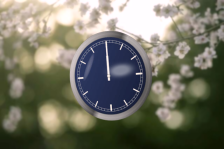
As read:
12:00
